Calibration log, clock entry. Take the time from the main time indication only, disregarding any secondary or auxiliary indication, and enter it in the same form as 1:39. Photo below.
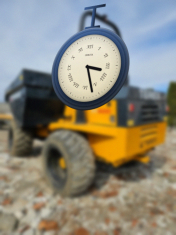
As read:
3:27
